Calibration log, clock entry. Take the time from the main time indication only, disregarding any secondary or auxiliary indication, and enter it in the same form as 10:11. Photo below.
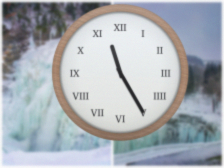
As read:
11:25
